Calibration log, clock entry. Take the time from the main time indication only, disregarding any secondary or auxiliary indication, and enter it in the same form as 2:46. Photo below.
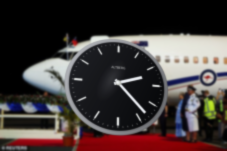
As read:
2:23
